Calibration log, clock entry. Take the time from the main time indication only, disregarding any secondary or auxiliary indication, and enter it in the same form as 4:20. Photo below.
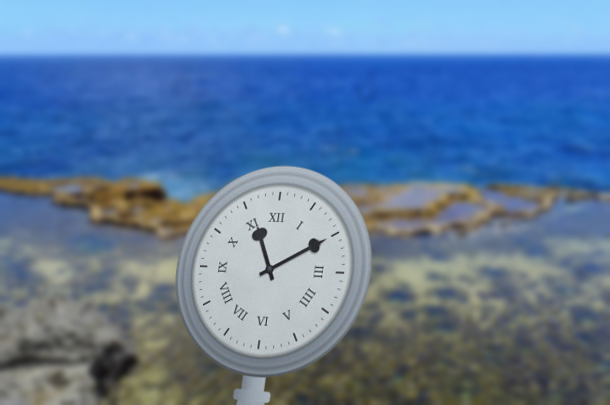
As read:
11:10
